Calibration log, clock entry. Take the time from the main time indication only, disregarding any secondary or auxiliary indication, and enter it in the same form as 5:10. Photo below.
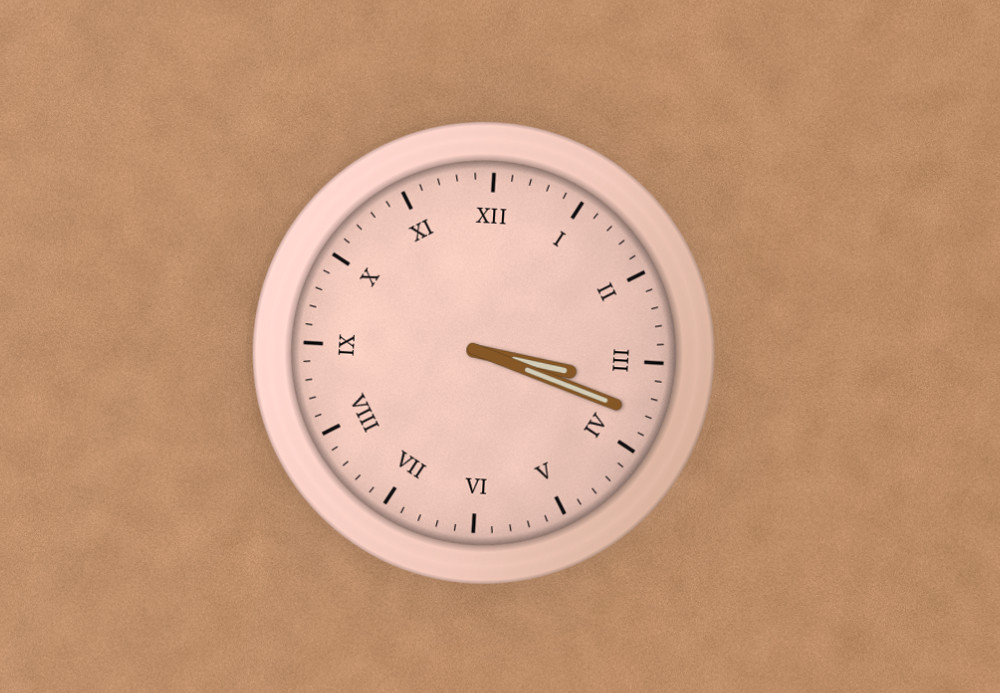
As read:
3:18
